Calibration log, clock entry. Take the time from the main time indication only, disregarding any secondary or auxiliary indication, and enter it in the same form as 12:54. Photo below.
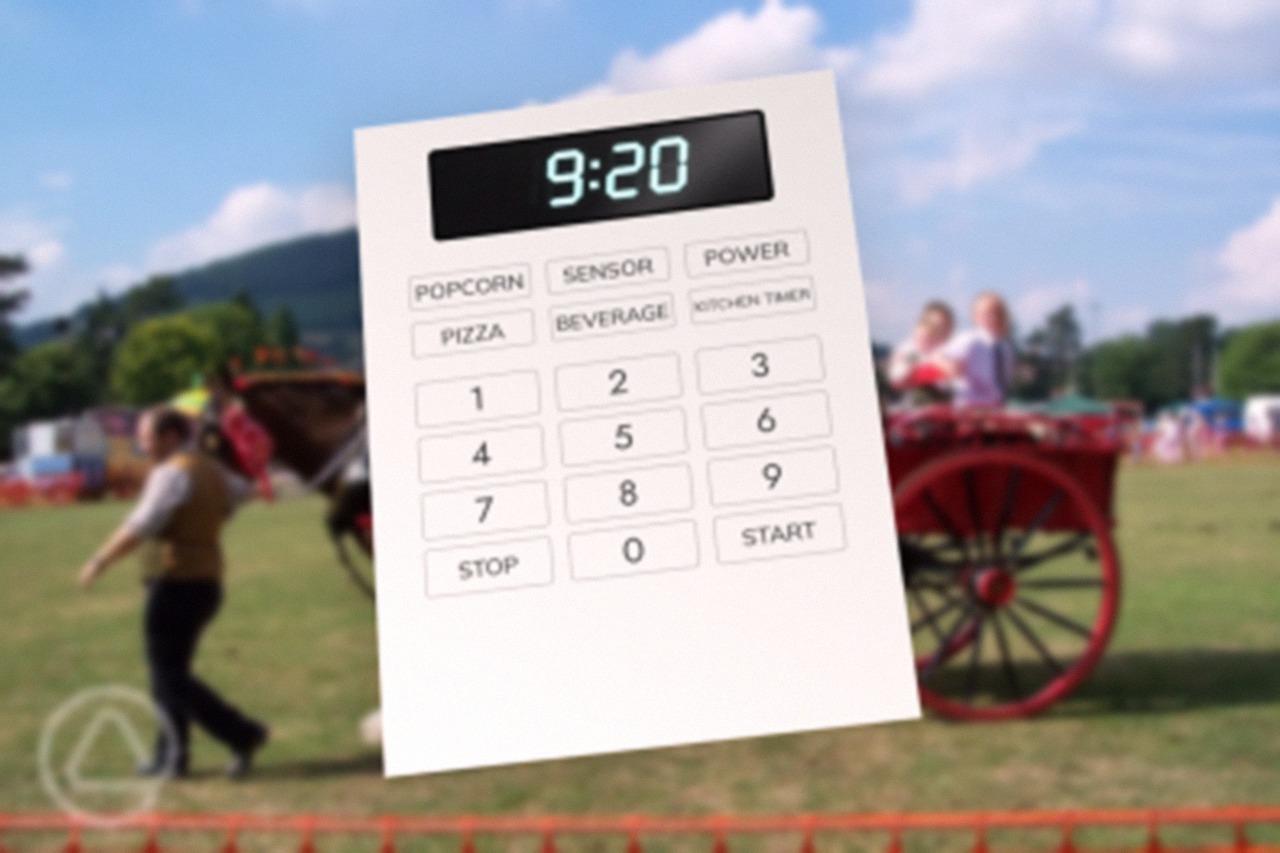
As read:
9:20
